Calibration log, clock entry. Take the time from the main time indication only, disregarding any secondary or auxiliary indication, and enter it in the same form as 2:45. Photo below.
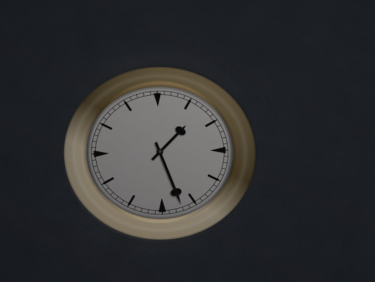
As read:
1:27
